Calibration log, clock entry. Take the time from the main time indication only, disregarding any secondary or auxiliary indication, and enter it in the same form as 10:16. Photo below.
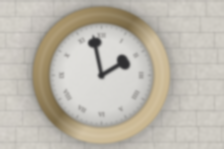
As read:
1:58
